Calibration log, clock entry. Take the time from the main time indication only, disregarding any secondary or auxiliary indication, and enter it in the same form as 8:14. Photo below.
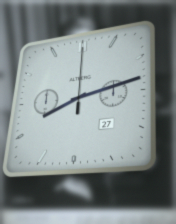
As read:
8:13
